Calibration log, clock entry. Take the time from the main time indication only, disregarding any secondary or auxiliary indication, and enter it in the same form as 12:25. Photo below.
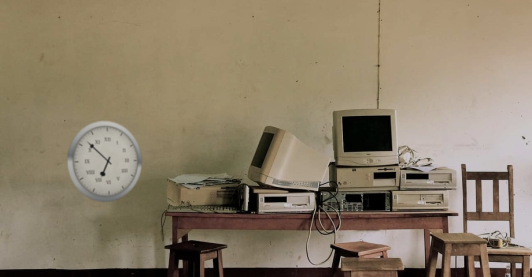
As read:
6:52
